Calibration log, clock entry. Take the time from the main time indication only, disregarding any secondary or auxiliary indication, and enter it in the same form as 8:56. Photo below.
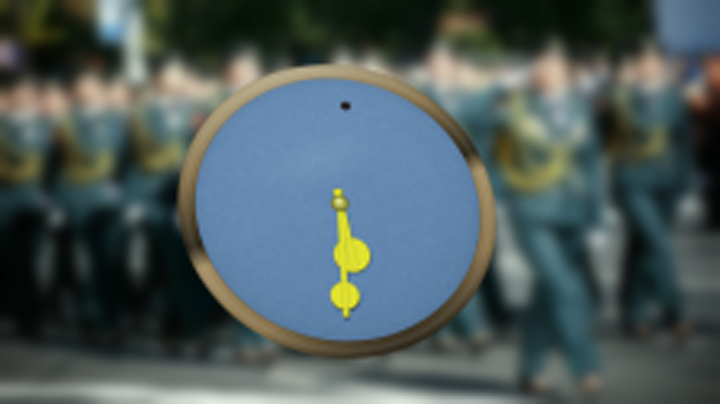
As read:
5:29
